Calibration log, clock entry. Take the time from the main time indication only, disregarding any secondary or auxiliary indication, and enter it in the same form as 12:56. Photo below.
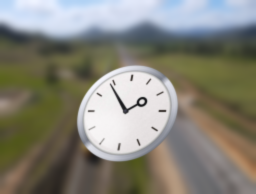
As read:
1:54
